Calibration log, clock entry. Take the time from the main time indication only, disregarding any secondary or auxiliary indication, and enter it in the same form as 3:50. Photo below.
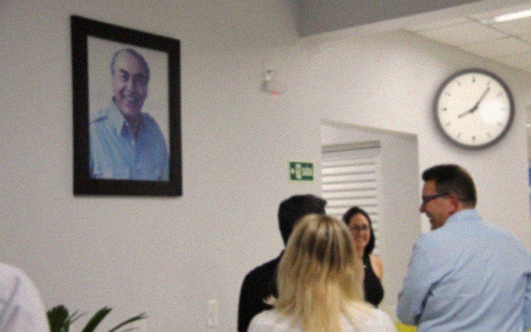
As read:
8:06
